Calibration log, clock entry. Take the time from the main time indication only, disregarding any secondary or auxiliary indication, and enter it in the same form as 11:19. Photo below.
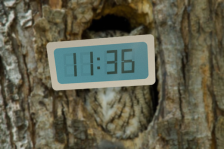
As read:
11:36
